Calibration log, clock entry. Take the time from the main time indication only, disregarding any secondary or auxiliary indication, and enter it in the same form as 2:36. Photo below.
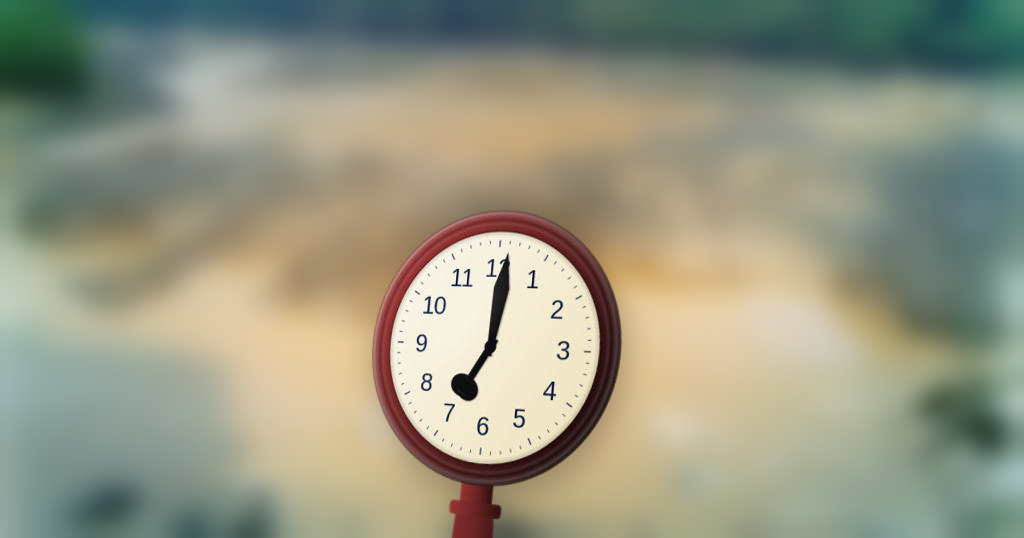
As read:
7:01
